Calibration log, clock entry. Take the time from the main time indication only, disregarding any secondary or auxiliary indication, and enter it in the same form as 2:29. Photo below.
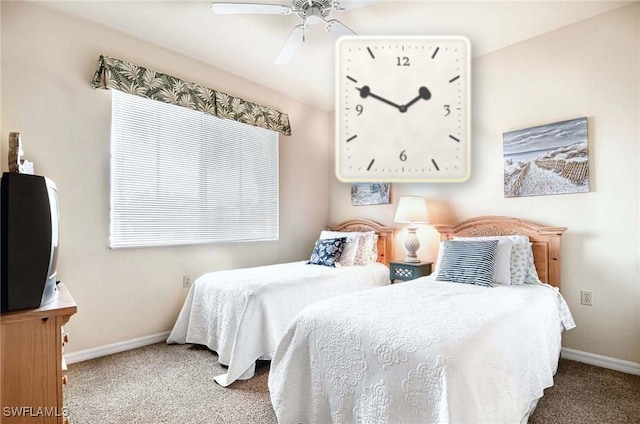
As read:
1:49
